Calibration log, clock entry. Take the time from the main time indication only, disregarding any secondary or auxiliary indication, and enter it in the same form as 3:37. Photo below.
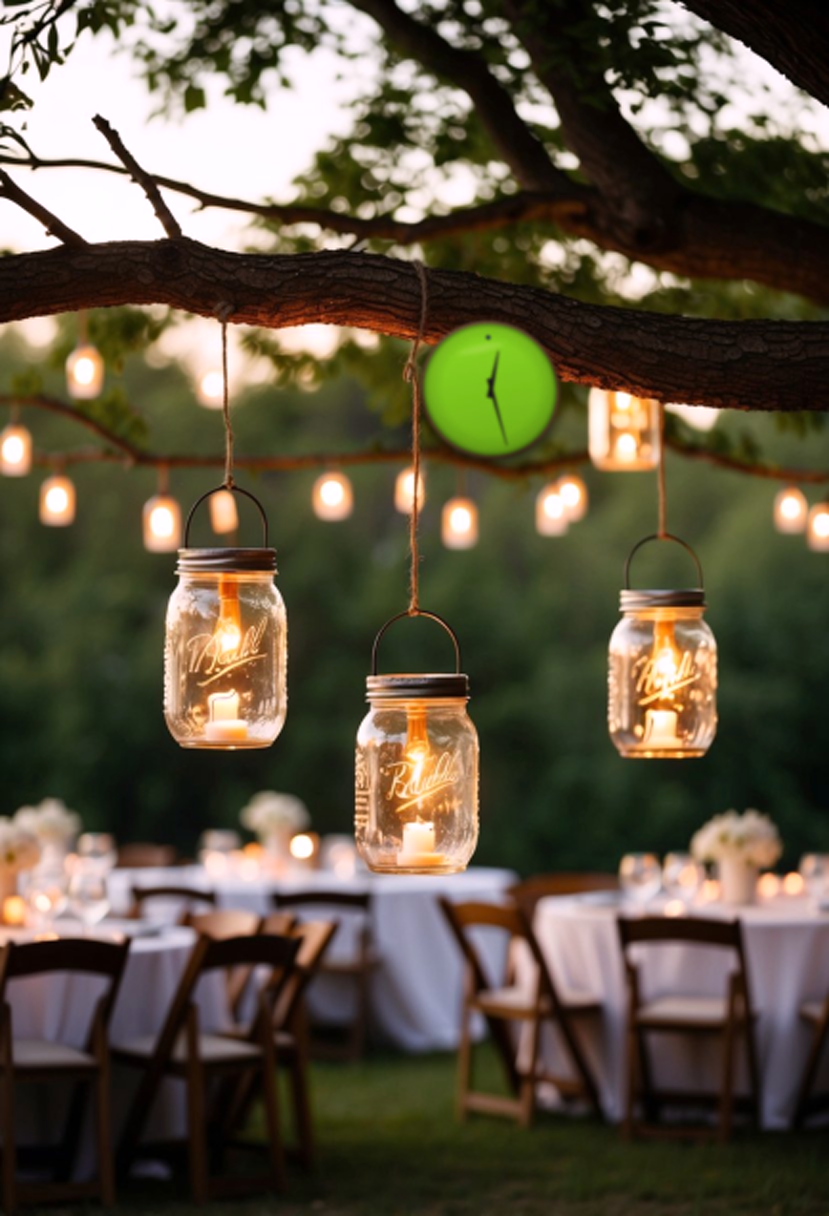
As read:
12:28
